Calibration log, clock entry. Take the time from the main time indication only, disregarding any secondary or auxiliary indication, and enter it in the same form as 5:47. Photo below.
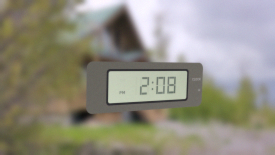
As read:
2:08
